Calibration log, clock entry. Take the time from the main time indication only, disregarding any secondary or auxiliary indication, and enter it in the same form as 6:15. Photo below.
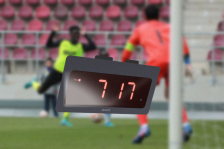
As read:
7:17
